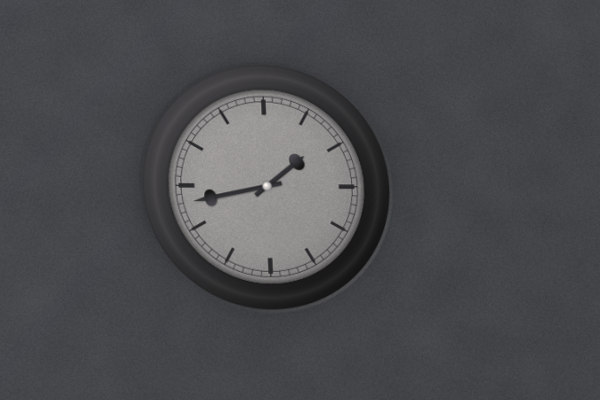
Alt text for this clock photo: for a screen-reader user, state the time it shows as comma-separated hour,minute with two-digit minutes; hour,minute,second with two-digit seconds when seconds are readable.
1,43
